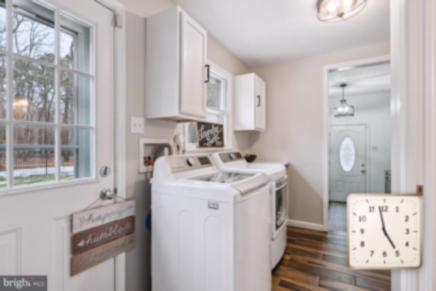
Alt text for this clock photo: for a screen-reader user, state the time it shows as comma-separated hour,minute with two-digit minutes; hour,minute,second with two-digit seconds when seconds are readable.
4,58
